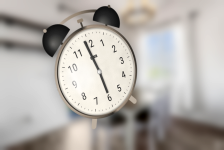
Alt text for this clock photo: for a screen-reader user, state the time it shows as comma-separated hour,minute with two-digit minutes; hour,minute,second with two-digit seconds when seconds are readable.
5,59
